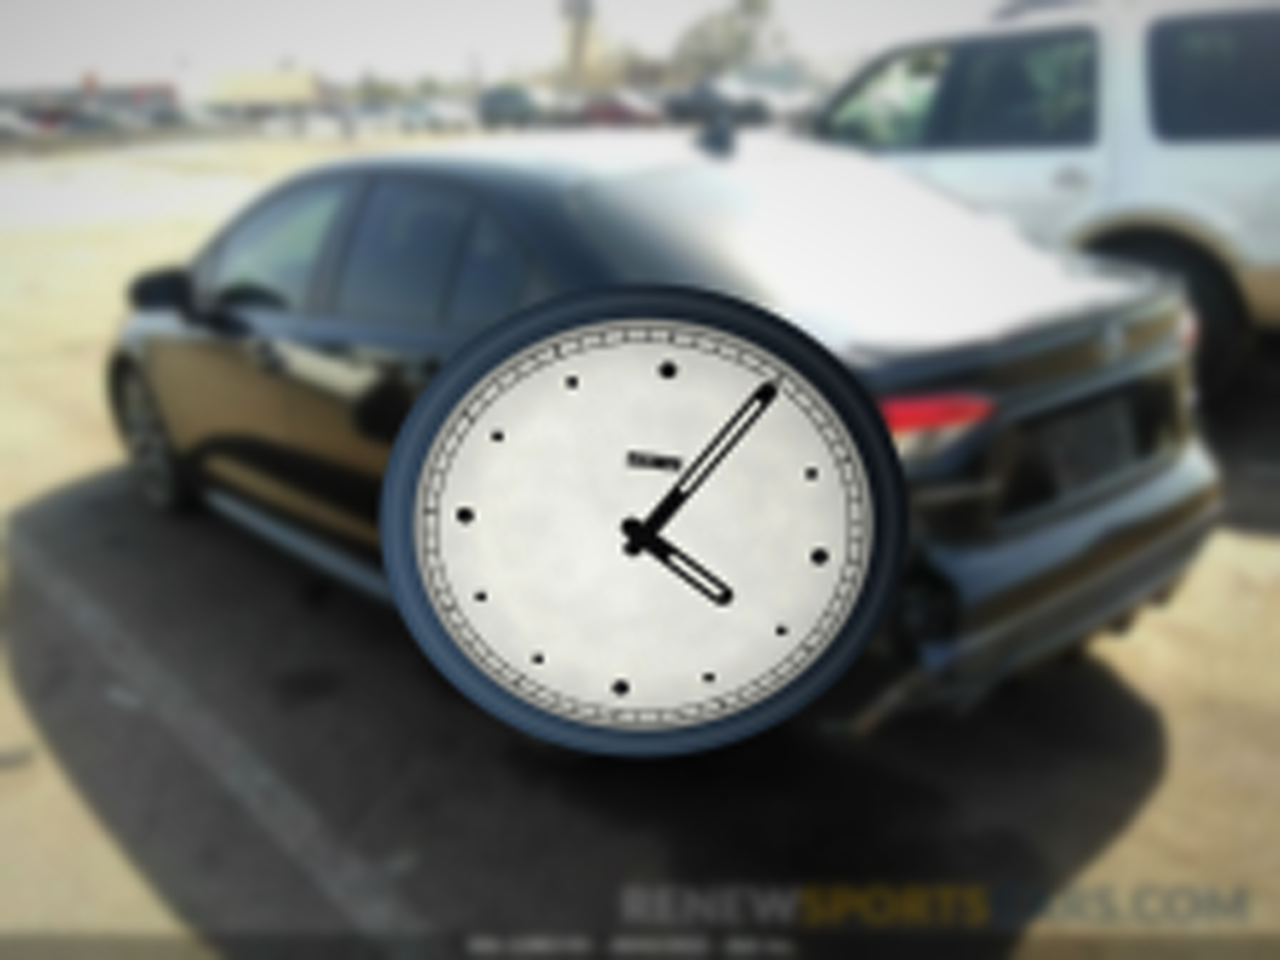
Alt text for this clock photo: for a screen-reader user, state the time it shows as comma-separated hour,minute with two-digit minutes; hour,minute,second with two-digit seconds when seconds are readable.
4,05
